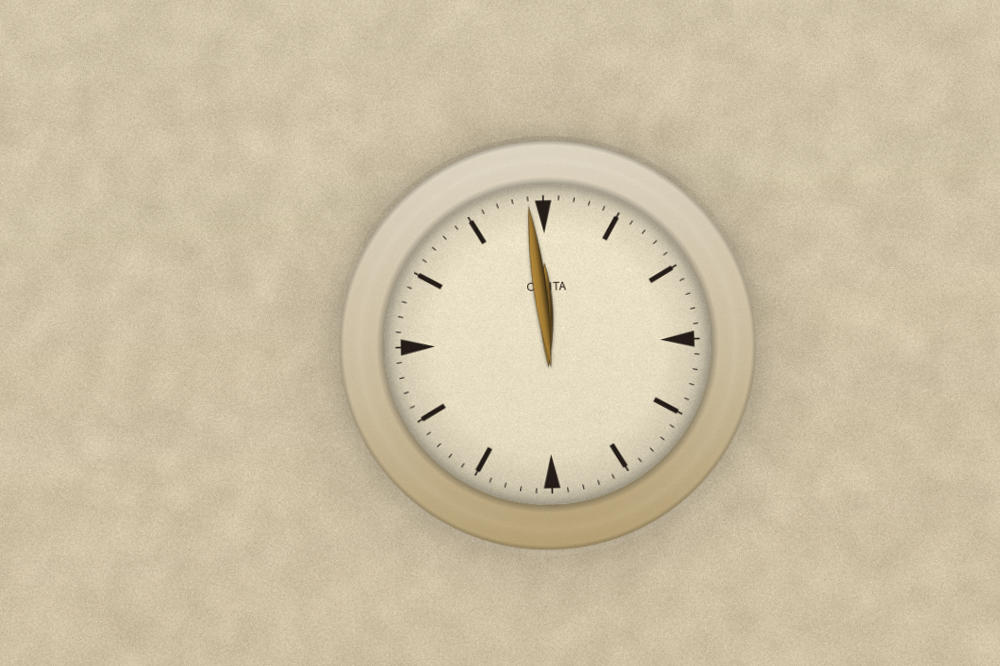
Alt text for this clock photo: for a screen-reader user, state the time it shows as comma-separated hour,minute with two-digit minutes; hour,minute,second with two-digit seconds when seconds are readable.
11,59
